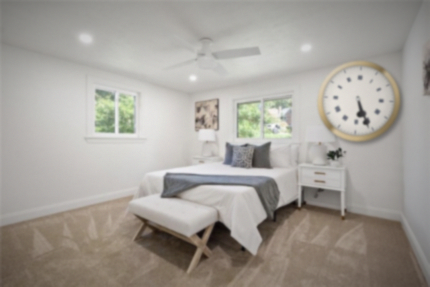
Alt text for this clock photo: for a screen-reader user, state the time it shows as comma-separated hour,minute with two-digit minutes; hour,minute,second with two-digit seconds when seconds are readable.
5,26
